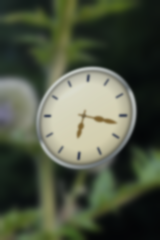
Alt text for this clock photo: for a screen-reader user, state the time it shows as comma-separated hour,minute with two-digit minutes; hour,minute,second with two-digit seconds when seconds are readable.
6,17
